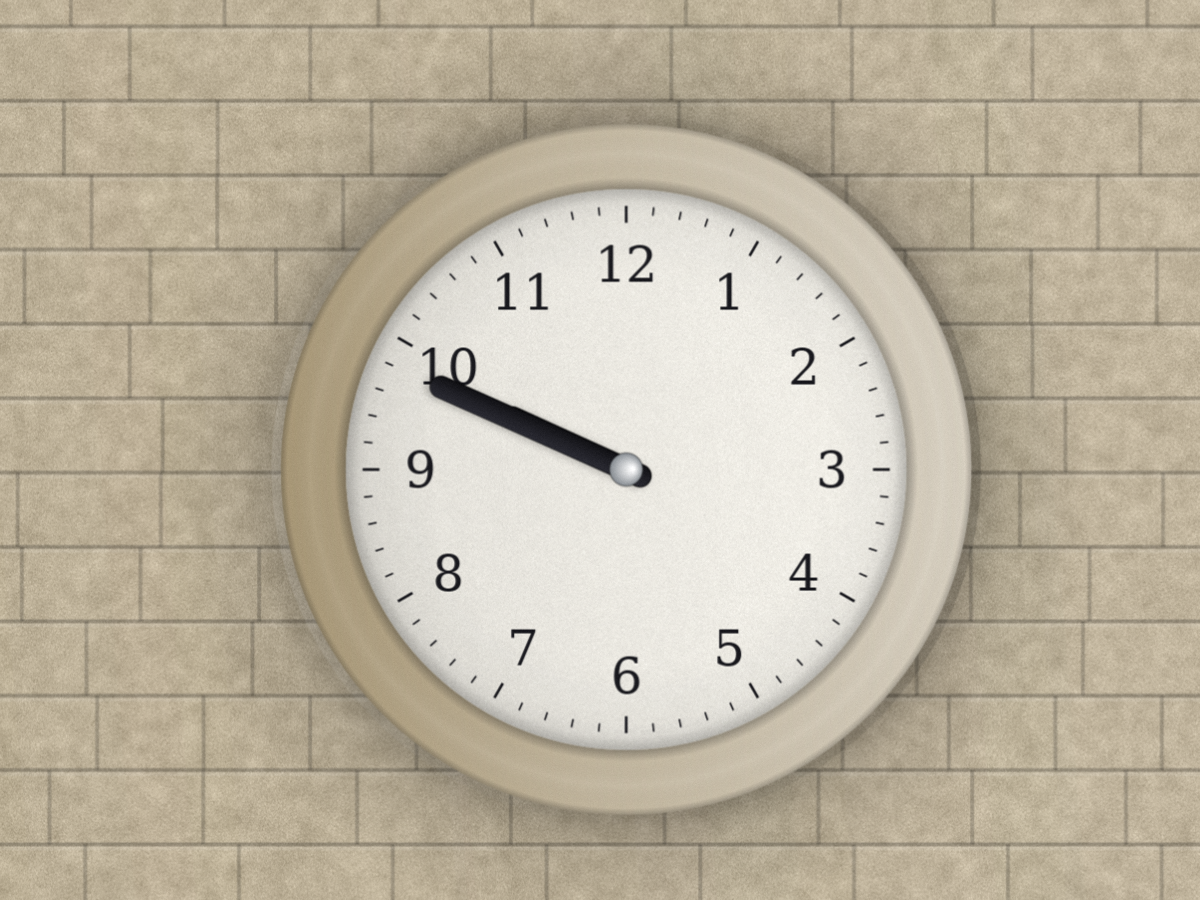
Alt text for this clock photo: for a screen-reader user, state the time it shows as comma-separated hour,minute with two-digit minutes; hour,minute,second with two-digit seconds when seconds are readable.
9,49
